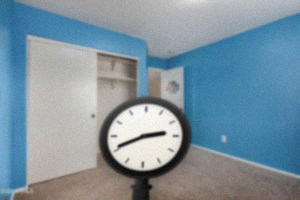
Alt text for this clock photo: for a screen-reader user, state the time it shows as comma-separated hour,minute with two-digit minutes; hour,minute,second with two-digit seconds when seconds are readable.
2,41
